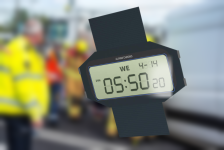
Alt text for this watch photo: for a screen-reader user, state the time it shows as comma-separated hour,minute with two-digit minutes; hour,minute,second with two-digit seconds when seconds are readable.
5,50,20
